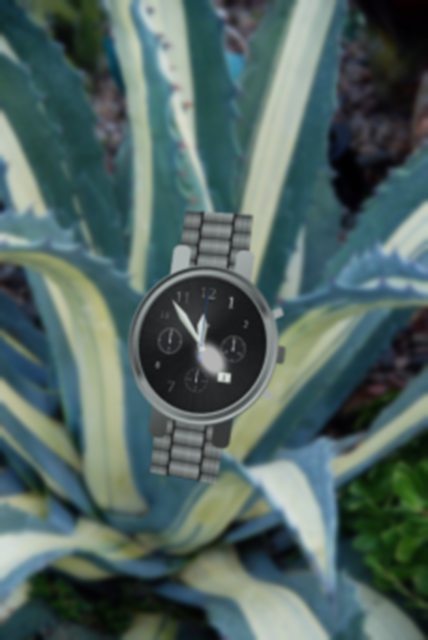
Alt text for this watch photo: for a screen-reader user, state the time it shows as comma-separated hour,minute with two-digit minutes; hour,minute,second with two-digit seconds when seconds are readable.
11,53
